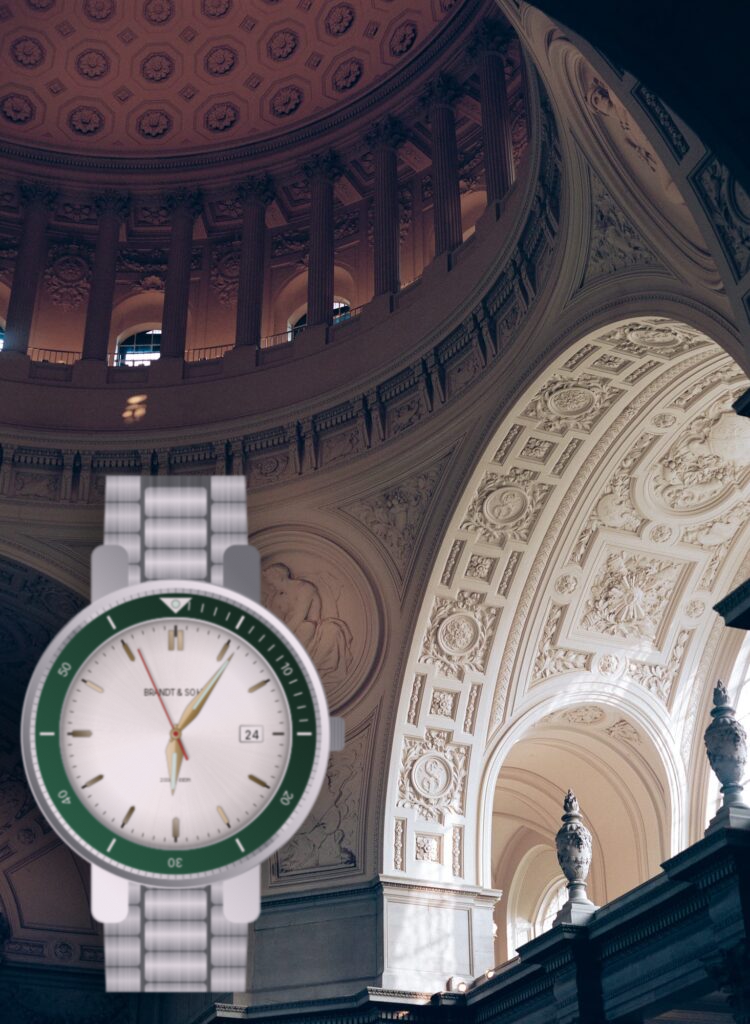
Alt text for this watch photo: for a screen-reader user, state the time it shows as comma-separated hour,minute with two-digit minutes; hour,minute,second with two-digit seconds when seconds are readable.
6,05,56
